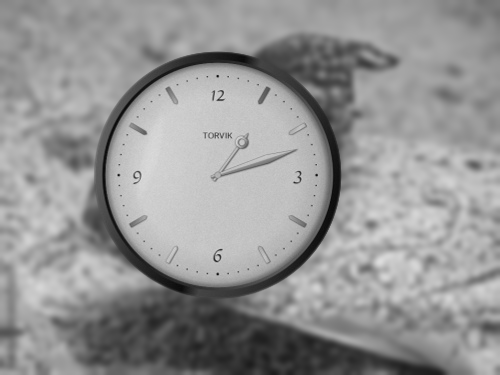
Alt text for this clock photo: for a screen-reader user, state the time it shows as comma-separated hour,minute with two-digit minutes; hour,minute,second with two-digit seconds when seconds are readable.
1,12
